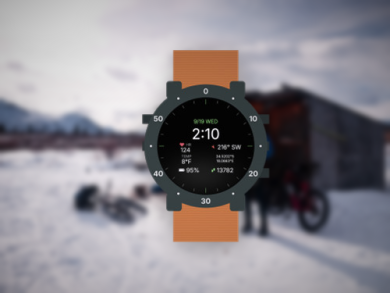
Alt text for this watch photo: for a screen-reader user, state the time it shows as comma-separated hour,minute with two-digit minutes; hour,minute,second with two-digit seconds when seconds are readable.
2,10
